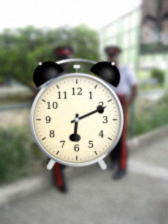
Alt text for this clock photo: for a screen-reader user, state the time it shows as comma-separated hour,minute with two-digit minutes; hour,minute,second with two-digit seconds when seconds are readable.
6,11
